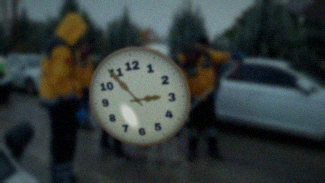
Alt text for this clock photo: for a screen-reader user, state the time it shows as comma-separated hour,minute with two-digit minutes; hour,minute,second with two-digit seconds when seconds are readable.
2,54
